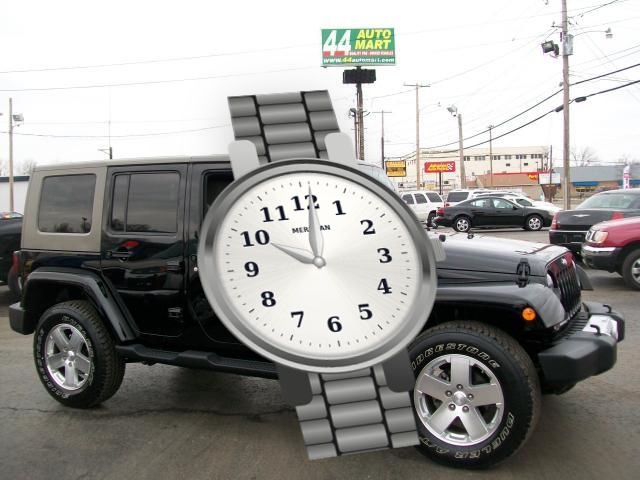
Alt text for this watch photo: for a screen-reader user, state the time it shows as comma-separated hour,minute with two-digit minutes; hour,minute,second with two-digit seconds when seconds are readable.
10,01
